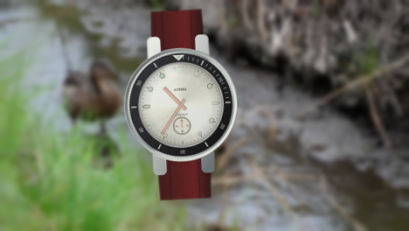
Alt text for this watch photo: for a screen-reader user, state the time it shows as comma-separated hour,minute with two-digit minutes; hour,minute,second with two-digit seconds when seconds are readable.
10,36
